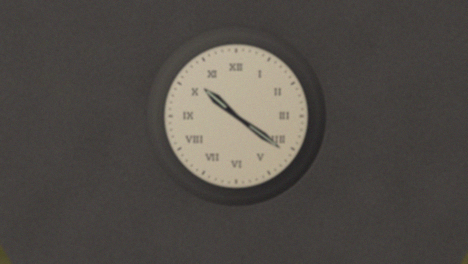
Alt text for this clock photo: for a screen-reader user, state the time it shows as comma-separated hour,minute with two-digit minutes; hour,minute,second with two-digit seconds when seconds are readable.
10,21
